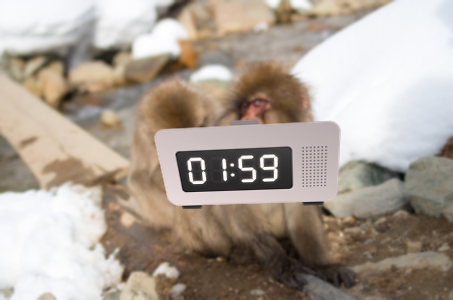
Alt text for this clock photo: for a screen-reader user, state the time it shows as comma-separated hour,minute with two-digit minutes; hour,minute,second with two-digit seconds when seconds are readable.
1,59
